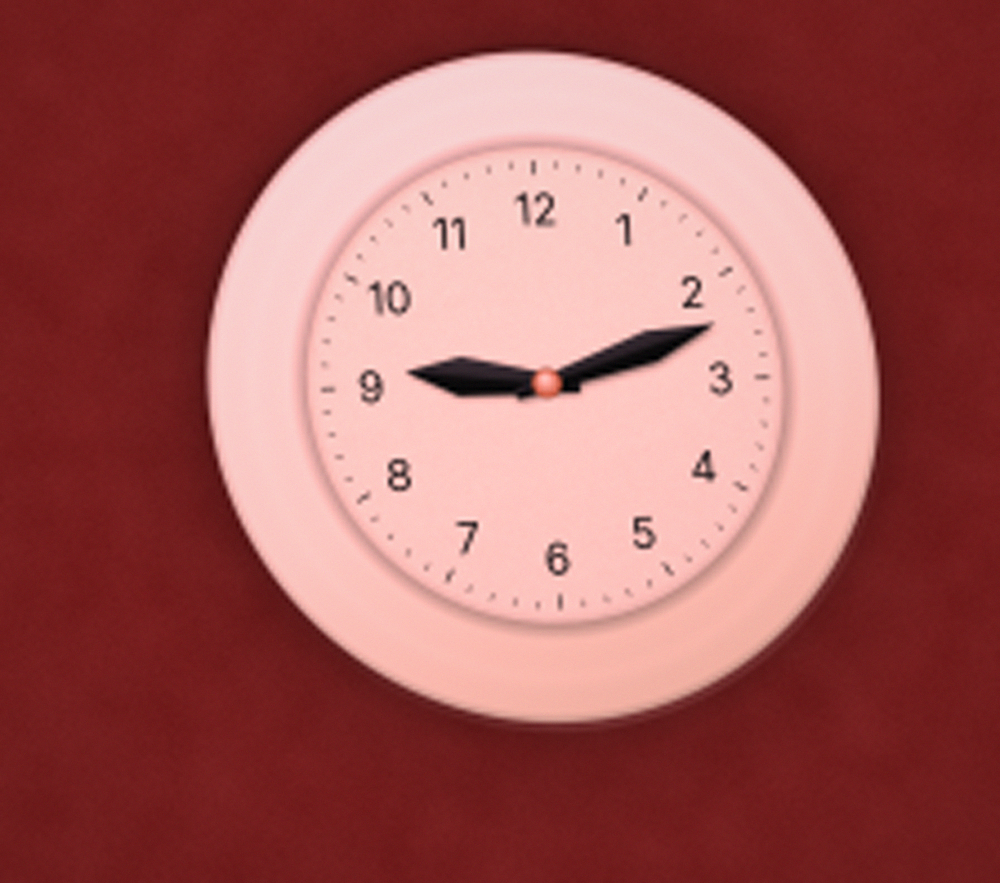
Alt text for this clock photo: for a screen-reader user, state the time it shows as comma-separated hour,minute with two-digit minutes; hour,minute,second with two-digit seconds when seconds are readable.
9,12
